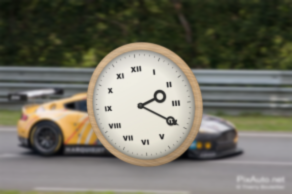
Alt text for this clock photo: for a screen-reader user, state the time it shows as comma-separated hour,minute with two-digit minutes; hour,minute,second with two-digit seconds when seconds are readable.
2,20
